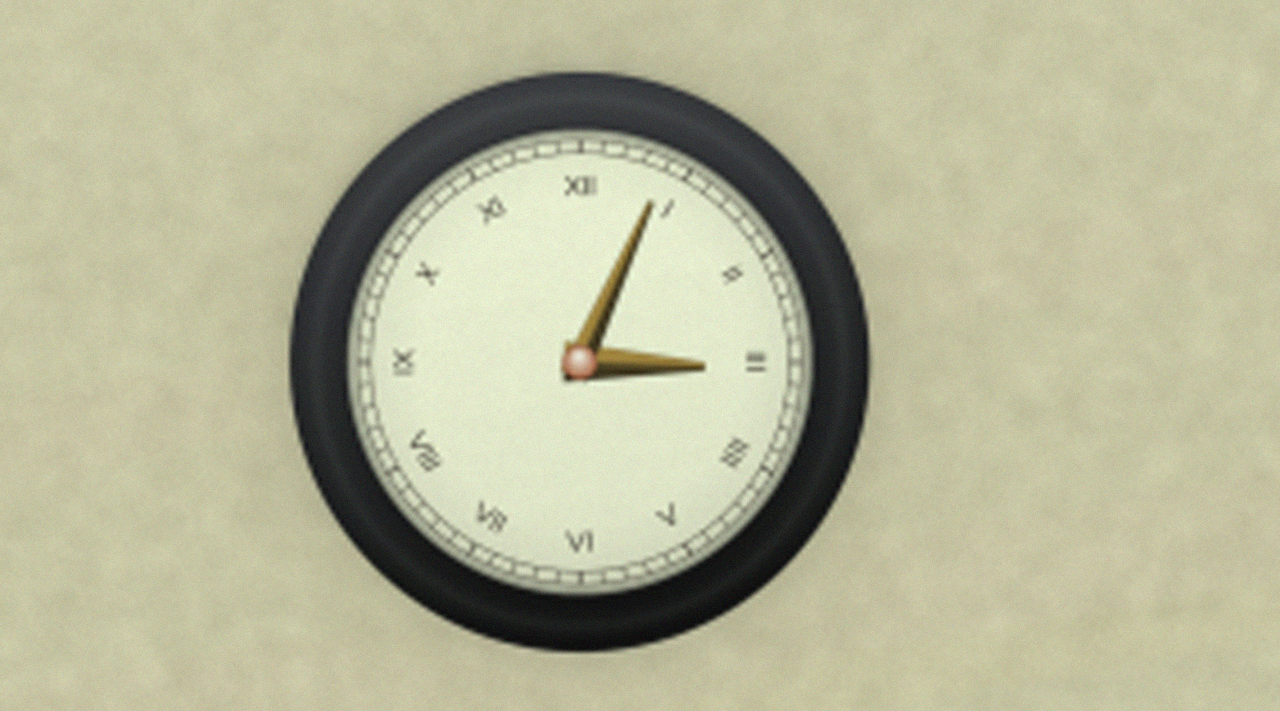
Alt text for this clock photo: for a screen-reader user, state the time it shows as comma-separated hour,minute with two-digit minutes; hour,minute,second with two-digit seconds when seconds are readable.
3,04
